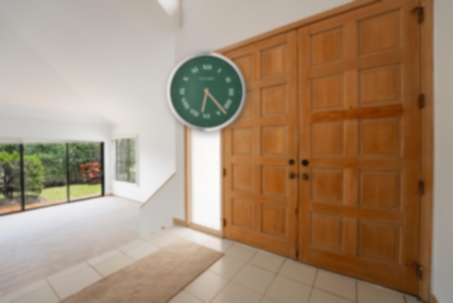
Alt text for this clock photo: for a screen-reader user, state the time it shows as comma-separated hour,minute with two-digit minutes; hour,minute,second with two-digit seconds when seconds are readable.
6,23
